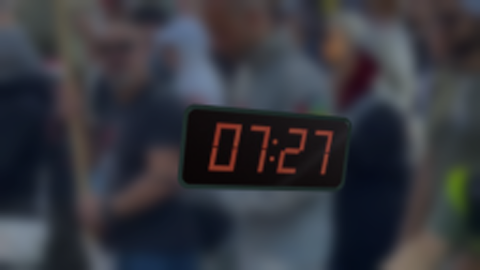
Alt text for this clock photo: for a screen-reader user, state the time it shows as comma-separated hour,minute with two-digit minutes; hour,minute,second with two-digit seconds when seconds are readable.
7,27
